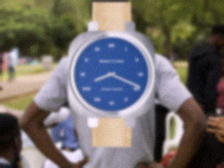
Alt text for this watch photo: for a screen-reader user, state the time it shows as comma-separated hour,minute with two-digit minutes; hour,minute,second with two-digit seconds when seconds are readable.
8,19
